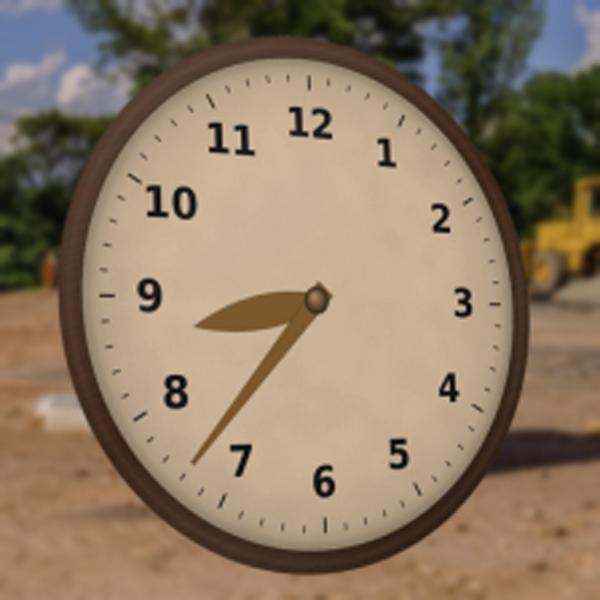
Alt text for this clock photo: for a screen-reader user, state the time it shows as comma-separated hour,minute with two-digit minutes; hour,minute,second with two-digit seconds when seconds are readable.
8,37
